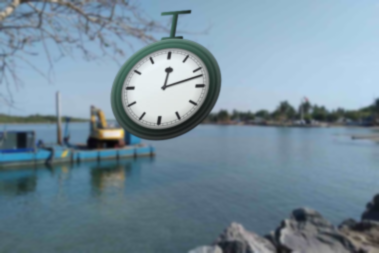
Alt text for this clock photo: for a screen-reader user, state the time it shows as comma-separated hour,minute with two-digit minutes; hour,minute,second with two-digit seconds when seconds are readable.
12,12
